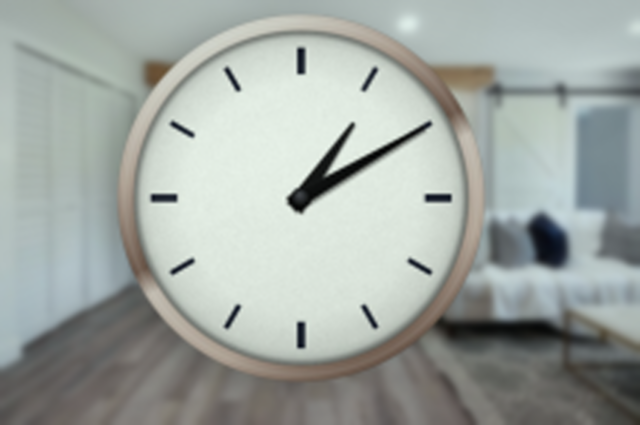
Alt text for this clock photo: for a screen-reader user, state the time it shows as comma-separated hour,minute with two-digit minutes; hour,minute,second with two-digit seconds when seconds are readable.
1,10
